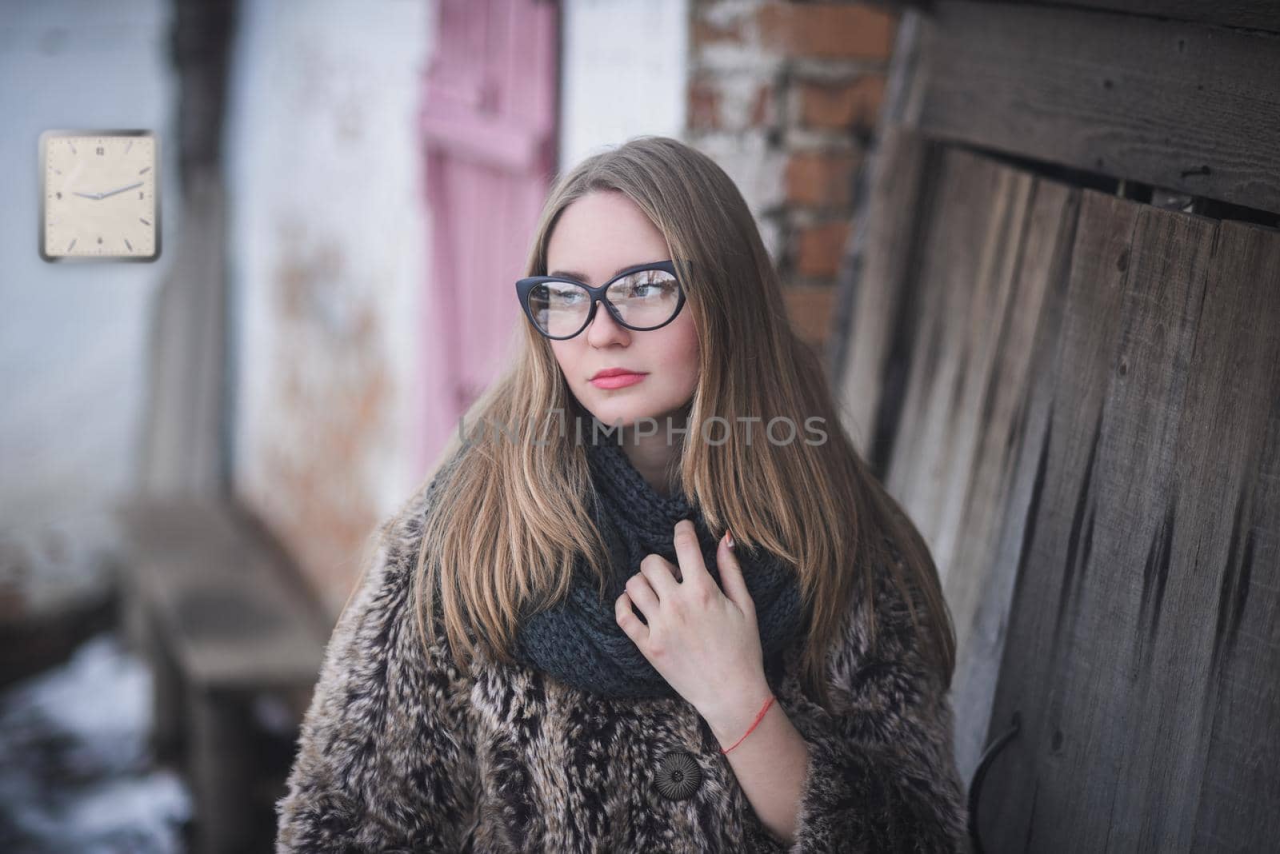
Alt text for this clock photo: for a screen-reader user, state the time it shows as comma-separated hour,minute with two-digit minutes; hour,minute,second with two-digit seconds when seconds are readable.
9,12
